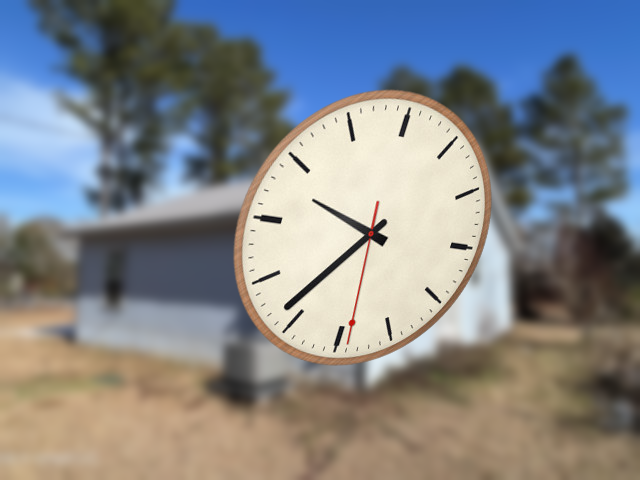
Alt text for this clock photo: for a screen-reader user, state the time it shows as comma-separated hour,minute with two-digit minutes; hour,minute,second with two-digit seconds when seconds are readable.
9,36,29
